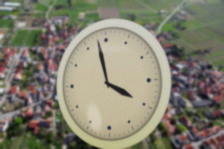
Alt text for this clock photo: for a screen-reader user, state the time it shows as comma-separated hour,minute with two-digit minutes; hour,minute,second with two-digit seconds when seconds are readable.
3,58
